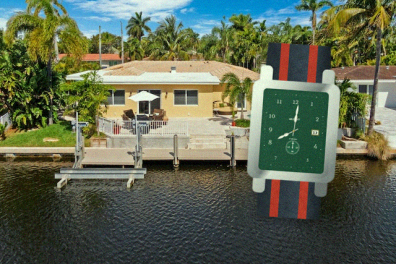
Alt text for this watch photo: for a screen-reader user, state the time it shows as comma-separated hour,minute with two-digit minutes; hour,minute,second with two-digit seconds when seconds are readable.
8,01
